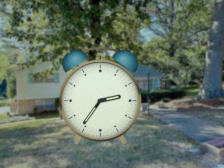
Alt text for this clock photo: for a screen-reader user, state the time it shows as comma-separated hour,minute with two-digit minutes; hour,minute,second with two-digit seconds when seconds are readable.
2,36
